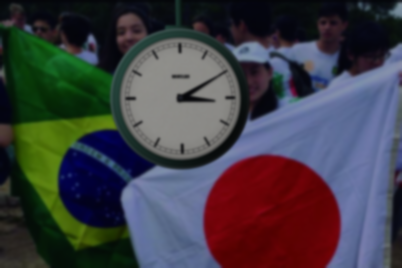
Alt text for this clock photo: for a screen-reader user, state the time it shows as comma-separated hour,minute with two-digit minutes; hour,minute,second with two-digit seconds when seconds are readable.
3,10
